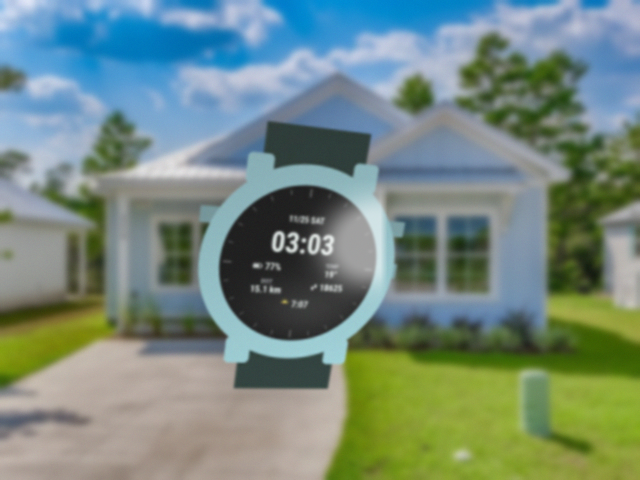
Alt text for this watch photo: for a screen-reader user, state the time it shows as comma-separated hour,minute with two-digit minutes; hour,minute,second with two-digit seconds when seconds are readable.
3,03
